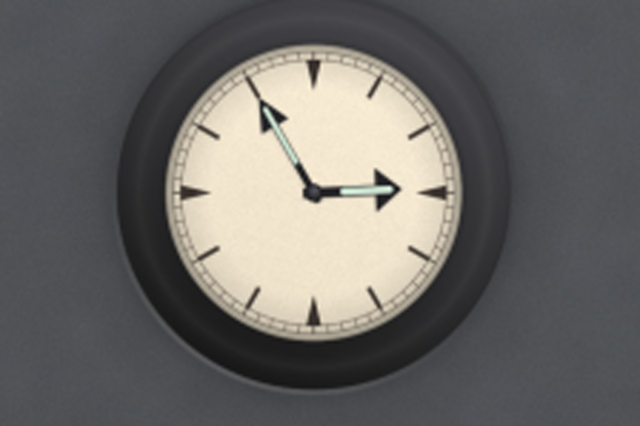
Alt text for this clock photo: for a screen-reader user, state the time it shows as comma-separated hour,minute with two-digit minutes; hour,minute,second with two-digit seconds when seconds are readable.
2,55
